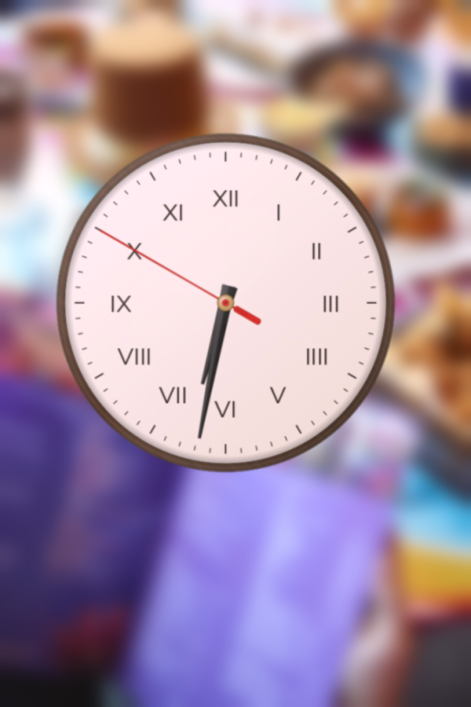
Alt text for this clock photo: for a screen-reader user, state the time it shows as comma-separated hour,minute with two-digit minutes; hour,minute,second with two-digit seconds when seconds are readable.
6,31,50
